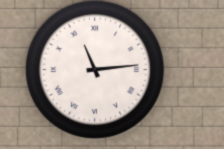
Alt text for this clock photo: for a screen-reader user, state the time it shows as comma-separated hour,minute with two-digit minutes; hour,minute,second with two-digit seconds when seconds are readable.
11,14
